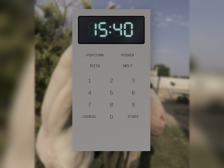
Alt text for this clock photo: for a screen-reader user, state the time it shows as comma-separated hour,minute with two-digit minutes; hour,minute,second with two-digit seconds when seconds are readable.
15,40
